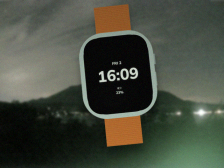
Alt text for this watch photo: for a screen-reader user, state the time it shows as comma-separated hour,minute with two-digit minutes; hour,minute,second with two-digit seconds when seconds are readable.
16,09
